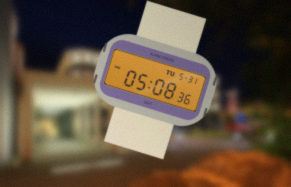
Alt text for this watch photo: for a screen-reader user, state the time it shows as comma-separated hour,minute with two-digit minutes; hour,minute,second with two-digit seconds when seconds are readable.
5,08,36
